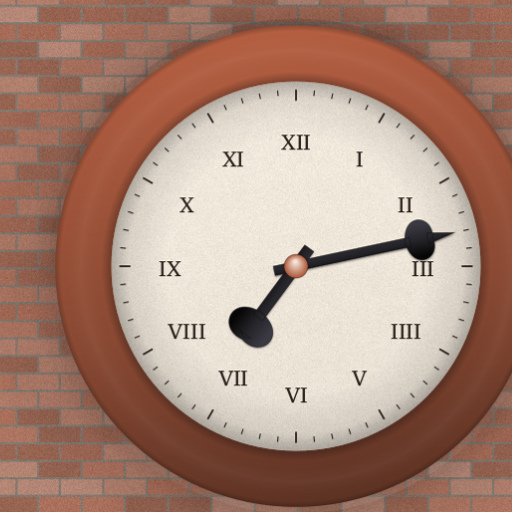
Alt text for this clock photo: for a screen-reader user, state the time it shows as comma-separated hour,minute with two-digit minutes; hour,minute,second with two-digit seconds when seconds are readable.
7,13
